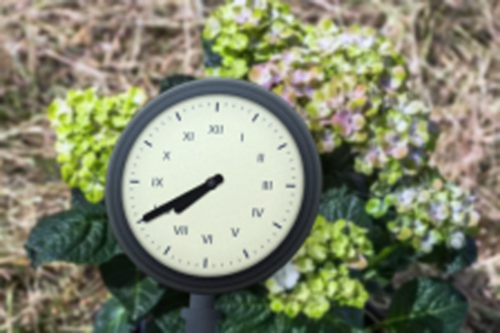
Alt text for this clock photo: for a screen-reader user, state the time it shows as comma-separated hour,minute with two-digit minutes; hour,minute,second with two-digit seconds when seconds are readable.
7,40
